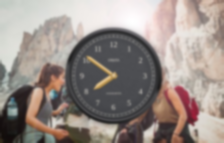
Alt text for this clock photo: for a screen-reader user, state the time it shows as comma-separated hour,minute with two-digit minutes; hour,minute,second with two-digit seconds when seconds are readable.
7,51
